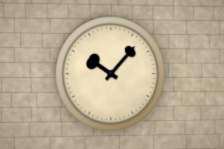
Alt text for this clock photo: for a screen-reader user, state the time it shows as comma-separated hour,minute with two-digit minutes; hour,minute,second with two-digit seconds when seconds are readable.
10,07
